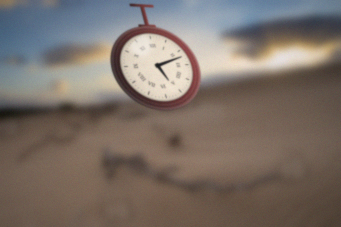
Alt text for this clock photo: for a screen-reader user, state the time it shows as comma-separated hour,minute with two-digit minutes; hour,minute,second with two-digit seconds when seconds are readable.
5,12
